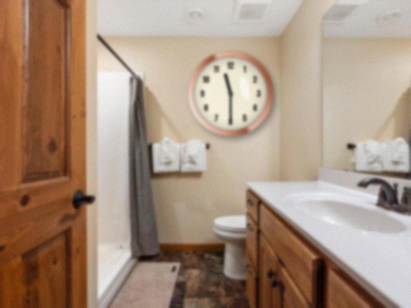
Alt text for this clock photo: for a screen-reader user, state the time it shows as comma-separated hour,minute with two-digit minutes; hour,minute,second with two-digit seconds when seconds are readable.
11,30
